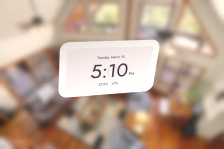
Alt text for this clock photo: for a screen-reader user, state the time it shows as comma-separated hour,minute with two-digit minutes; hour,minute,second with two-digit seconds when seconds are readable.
5,10
